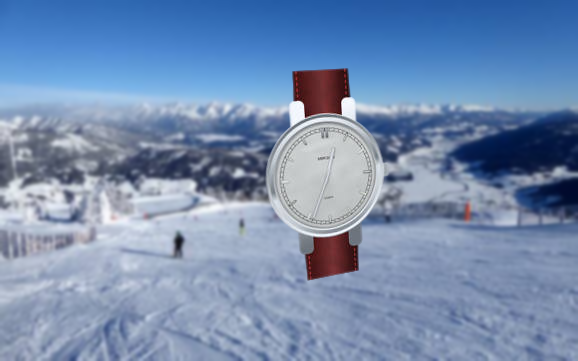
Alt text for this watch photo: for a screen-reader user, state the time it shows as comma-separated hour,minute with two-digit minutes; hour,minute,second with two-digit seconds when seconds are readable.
12,34
